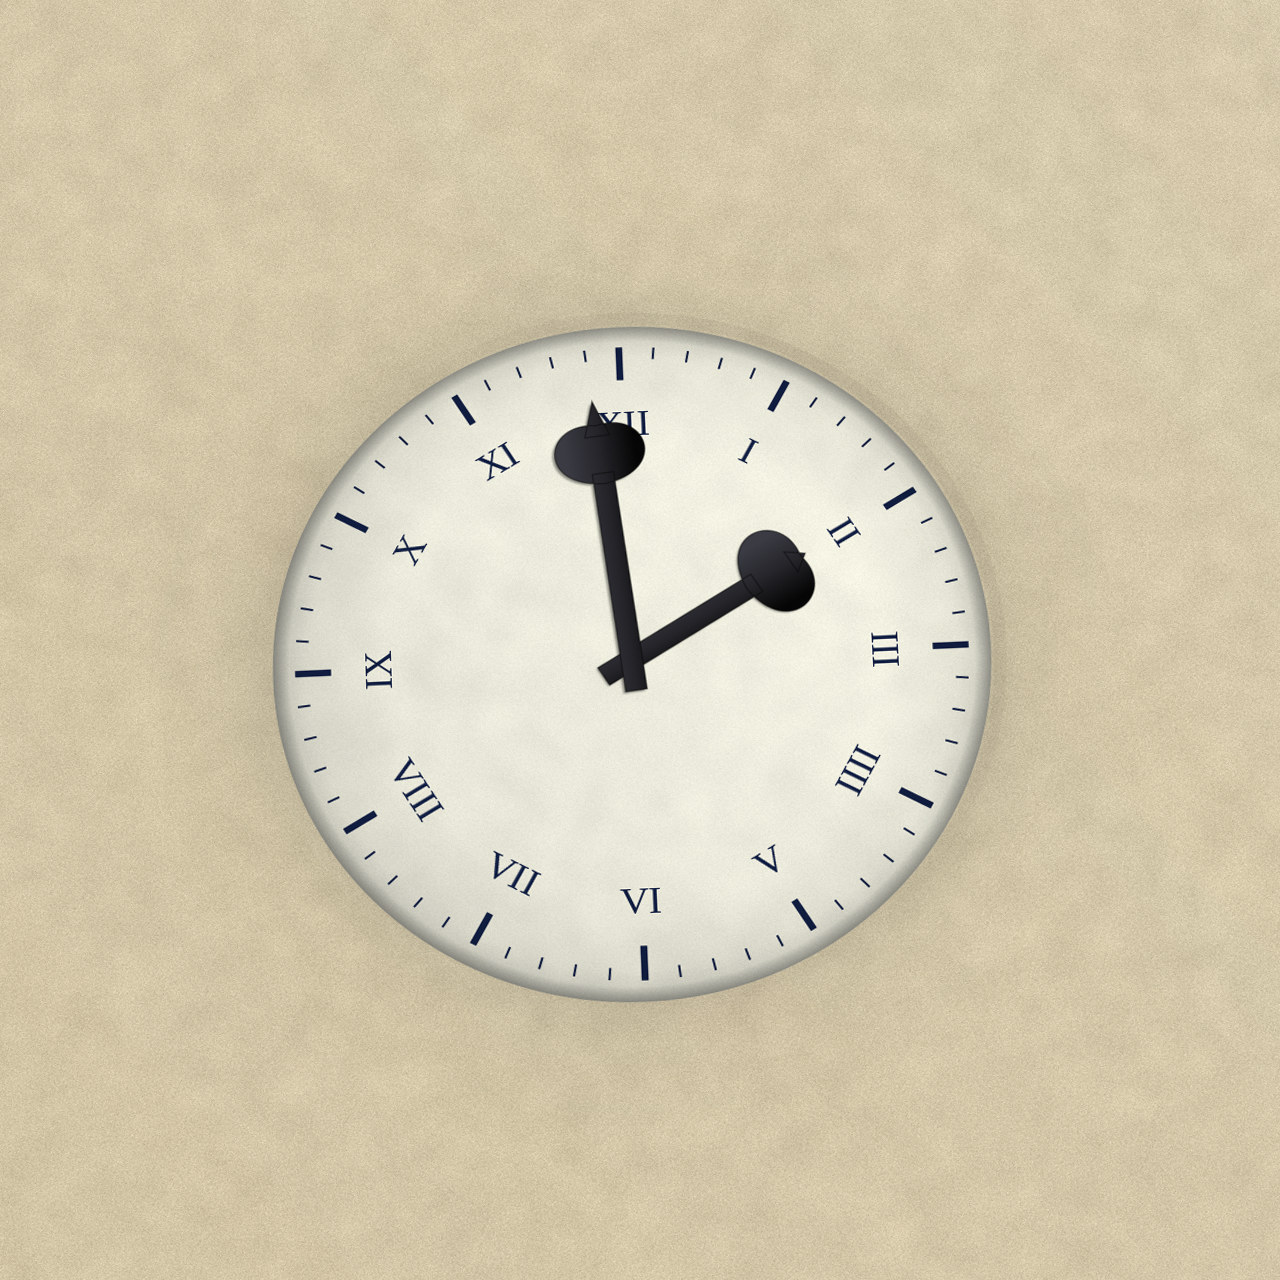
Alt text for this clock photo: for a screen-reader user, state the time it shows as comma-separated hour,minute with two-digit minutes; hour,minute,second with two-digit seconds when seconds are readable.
1,59
